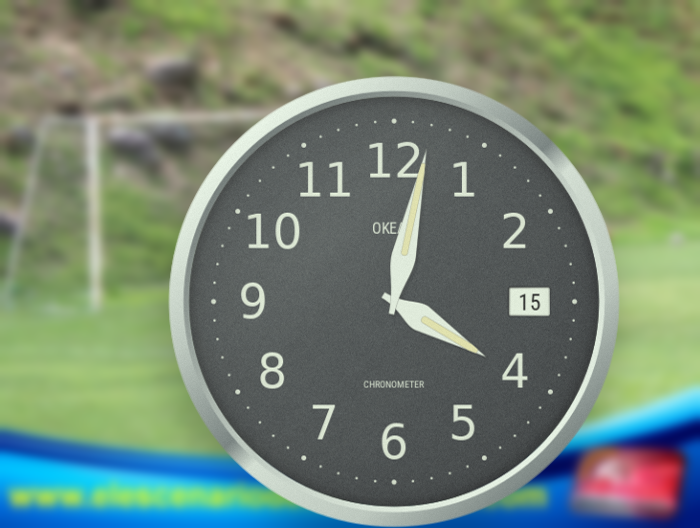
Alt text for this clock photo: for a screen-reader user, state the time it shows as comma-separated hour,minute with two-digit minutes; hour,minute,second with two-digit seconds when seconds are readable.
4,02
